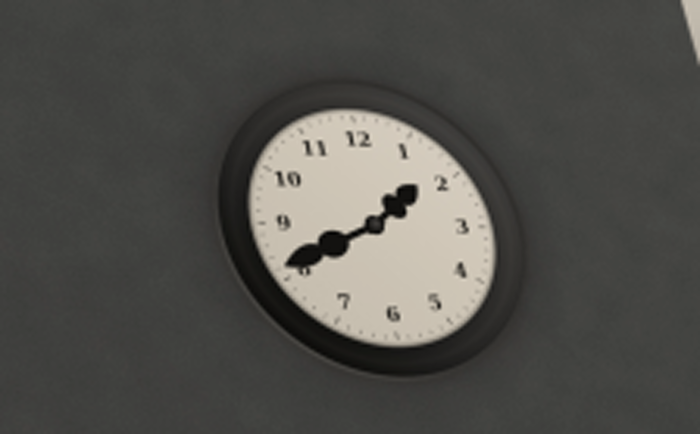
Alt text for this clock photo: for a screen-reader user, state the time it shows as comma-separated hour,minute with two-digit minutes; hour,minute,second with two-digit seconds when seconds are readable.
1,41
